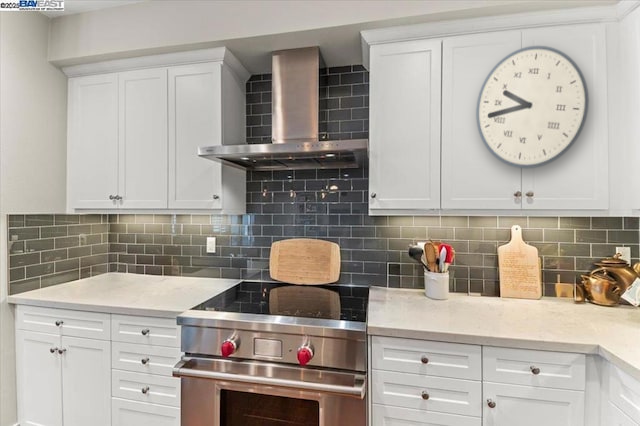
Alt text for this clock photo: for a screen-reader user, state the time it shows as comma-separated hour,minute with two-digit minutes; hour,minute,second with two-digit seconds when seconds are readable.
9,42
